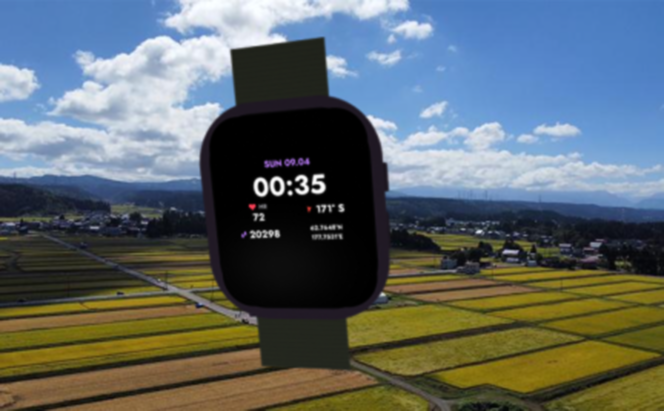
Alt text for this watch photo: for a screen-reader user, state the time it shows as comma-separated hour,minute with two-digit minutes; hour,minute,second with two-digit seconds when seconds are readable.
0,35
